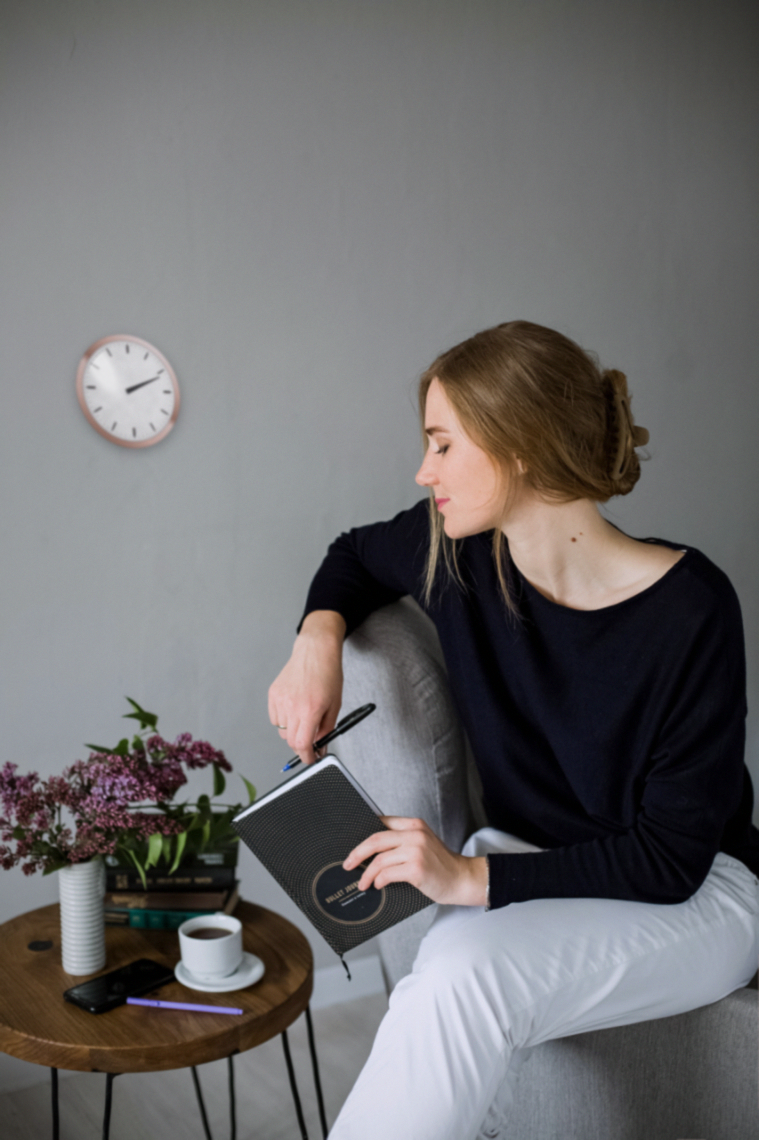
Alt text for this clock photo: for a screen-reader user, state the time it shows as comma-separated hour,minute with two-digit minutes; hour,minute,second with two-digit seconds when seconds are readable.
2,11
